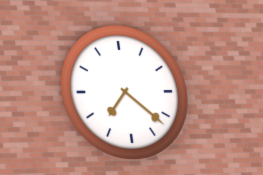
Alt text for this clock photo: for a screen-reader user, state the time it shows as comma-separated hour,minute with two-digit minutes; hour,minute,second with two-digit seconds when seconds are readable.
7,22
